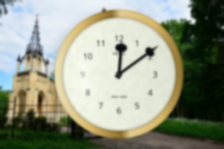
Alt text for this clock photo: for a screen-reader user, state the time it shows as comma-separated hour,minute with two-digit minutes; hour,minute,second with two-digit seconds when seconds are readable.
12,09
